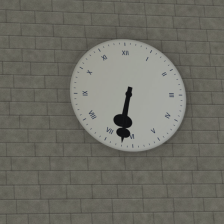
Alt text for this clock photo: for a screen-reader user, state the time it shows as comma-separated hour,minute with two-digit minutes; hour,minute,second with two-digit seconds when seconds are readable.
6,32
